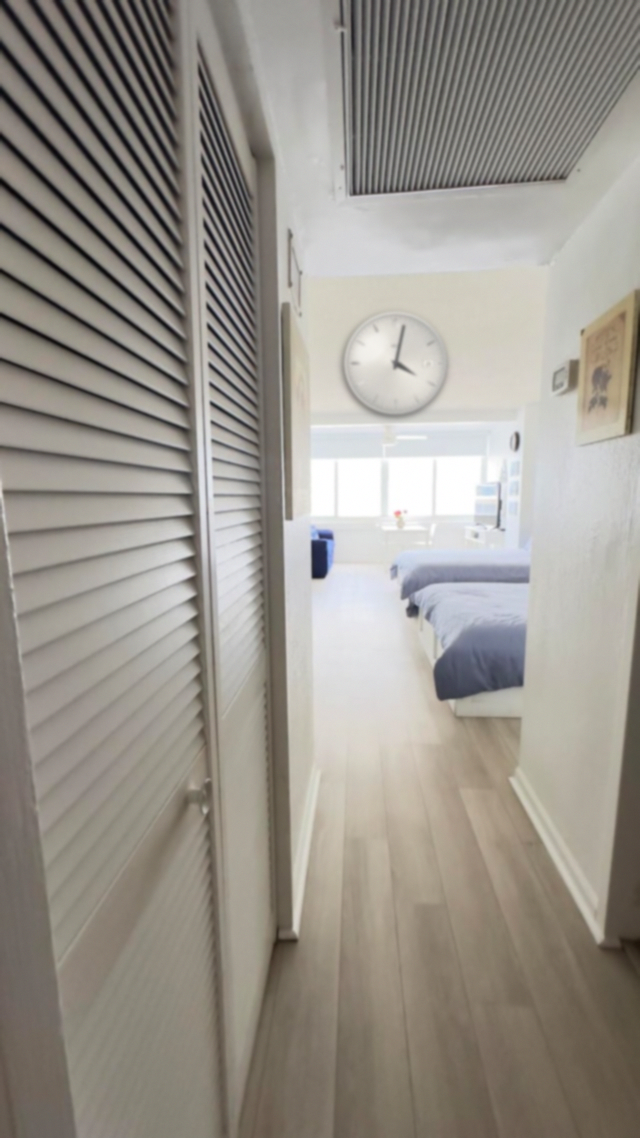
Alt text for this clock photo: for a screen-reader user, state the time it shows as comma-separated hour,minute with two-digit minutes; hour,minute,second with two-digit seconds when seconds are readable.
4,02
